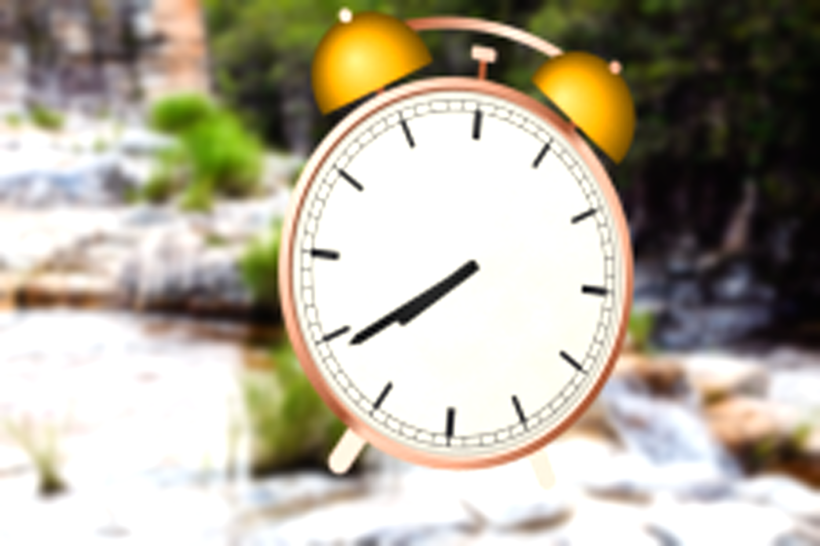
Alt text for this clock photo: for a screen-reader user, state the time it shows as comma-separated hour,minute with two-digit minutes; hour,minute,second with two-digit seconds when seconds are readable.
7,39
